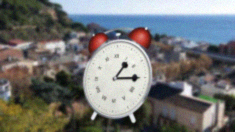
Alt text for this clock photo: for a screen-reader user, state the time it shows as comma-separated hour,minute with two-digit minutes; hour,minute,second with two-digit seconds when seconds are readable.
1,15
